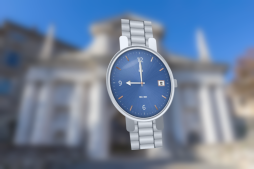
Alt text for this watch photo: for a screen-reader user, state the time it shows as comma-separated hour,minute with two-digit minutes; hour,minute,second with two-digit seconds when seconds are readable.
9,00
